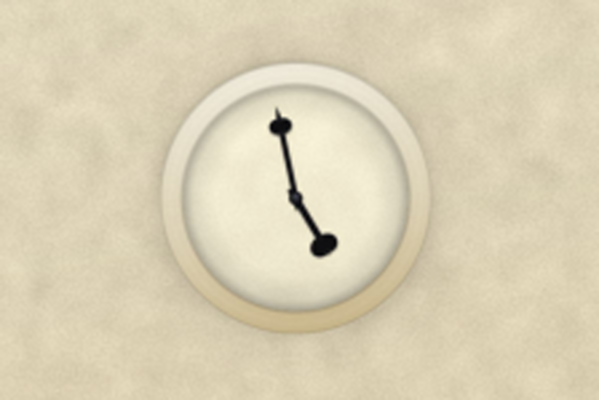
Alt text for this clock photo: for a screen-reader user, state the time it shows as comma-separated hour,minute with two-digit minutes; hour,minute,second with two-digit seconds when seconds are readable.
4,58
